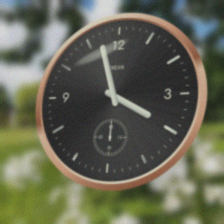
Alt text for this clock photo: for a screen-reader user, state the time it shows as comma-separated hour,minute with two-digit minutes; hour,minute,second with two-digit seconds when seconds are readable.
3,57
